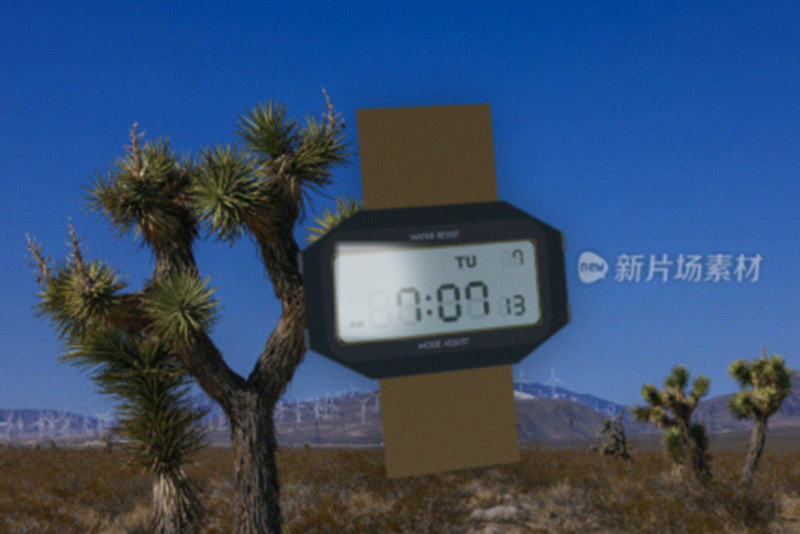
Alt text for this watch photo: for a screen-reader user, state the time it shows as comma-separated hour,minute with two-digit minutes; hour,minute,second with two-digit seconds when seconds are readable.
7,07,13
